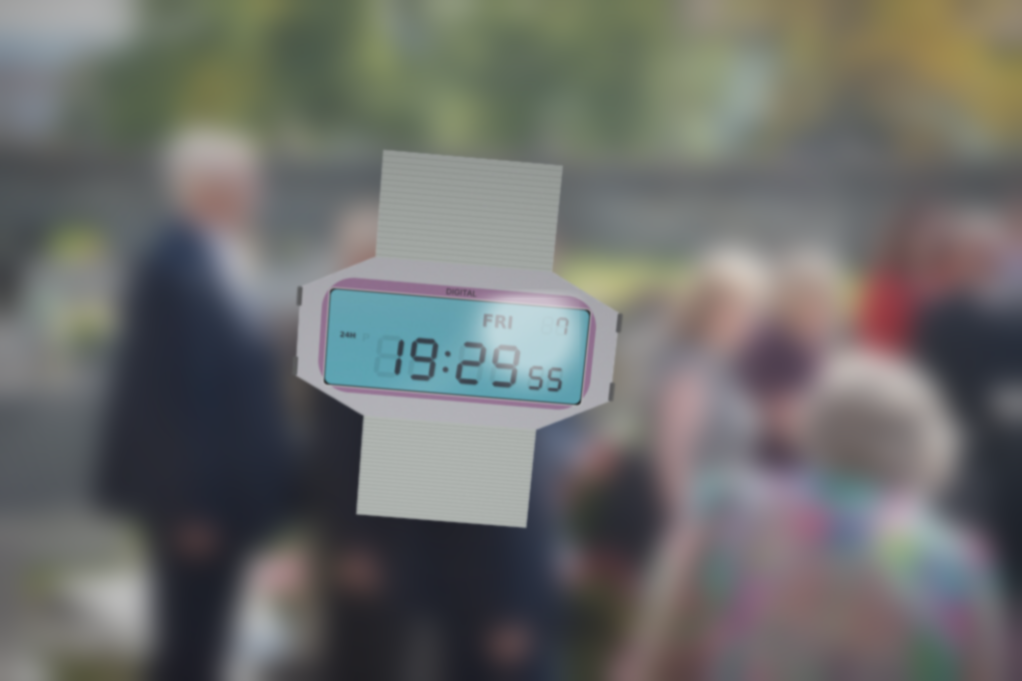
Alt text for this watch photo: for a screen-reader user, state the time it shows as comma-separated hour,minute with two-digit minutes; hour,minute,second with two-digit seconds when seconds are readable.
19,29,55
